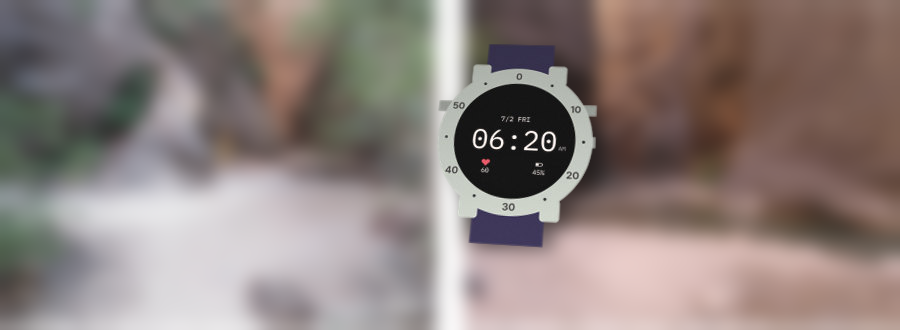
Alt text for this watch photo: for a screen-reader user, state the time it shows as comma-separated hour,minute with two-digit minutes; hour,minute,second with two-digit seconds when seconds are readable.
6,20
